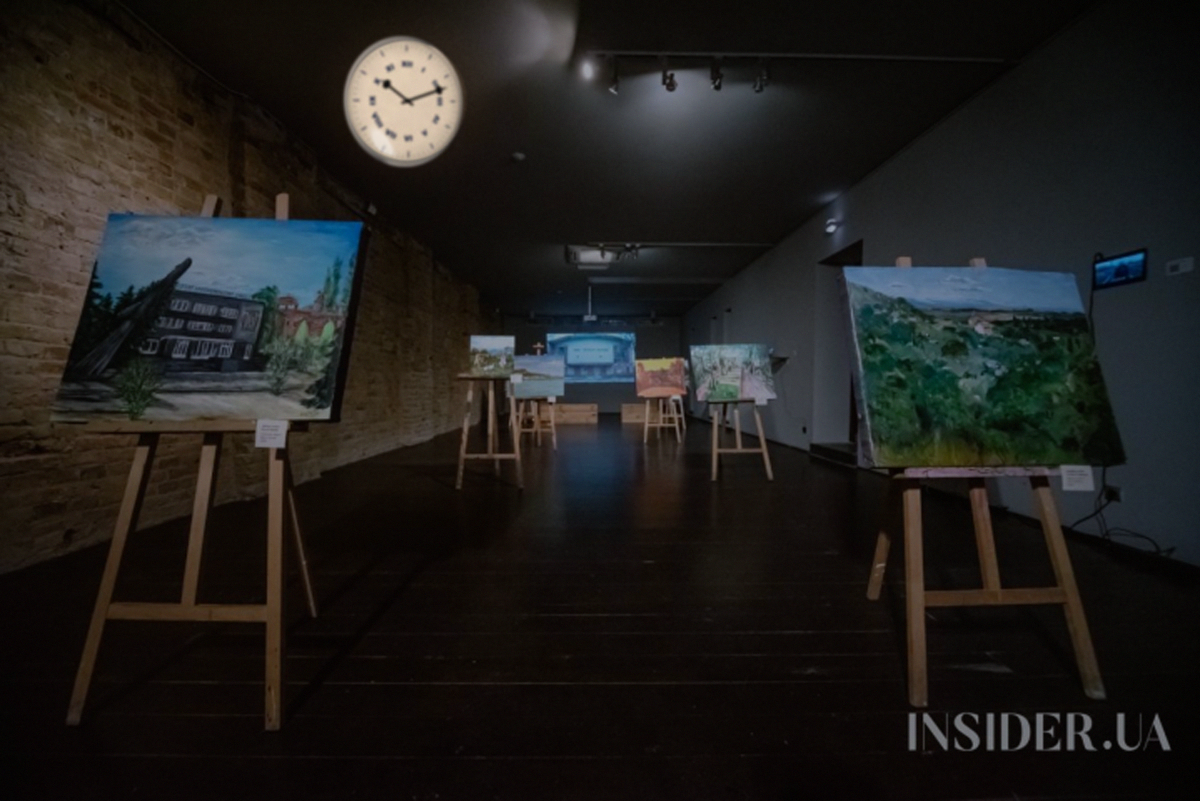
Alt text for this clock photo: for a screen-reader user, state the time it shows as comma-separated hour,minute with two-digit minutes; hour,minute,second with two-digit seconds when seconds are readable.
10,12
